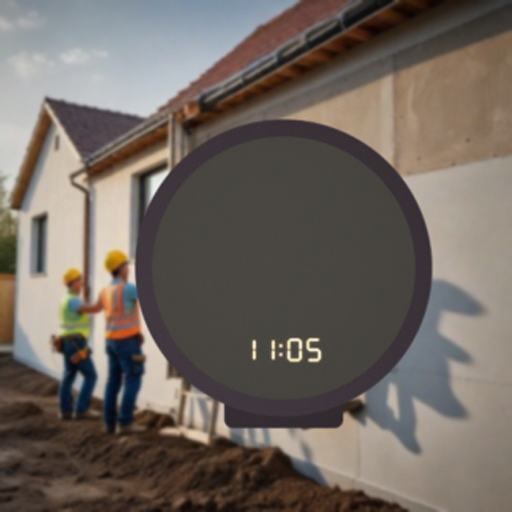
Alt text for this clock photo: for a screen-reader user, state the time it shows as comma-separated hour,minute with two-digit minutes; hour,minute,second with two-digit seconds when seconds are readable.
11,05
